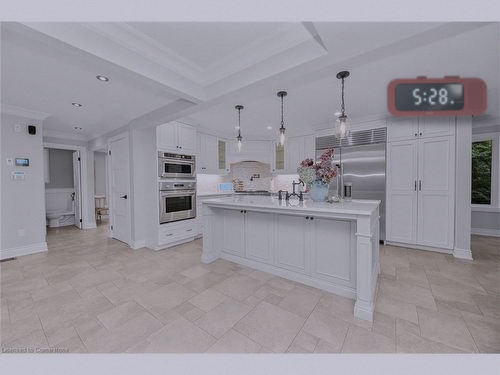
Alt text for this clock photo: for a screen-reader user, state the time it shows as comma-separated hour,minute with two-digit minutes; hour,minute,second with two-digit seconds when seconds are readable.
5,28
